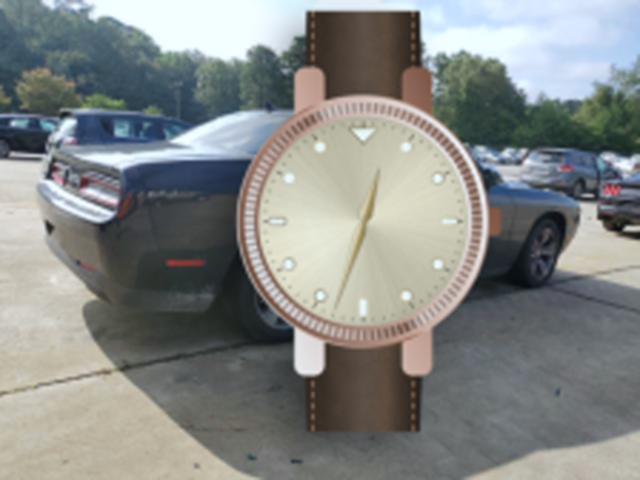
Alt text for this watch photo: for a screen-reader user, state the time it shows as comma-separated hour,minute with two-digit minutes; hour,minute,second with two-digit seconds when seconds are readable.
12,33
